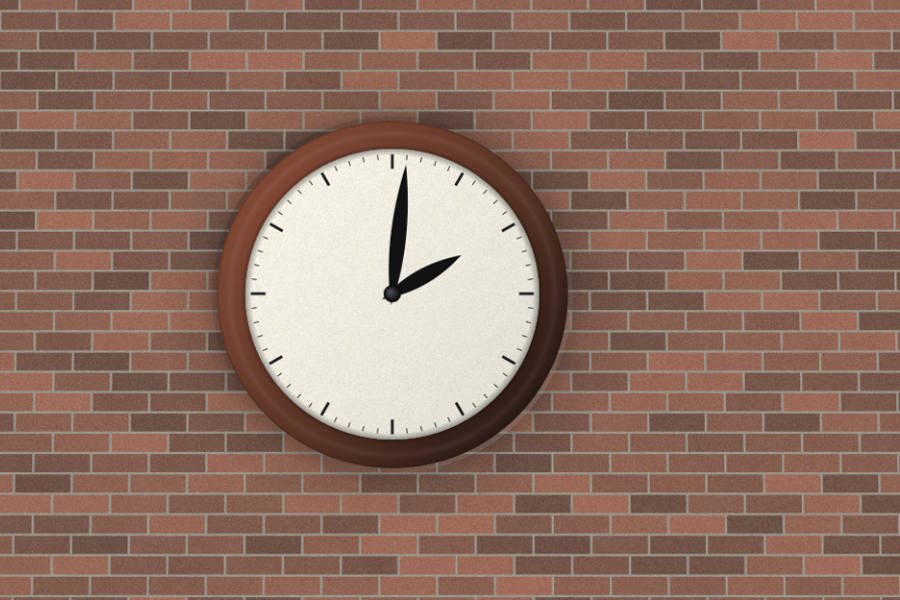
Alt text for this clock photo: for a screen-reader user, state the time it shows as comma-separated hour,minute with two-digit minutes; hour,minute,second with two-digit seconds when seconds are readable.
2,01
